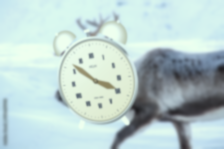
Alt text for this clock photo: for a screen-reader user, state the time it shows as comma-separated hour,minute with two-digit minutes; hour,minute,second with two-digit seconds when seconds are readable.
3,52
